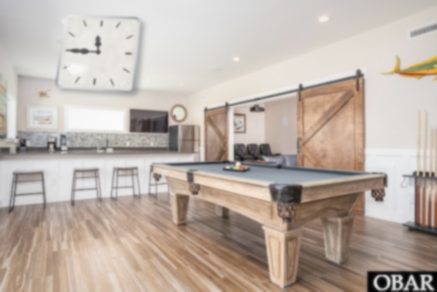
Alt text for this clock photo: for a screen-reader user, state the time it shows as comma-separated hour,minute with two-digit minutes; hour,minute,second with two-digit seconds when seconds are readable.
11,45
